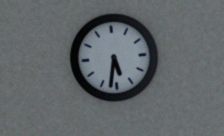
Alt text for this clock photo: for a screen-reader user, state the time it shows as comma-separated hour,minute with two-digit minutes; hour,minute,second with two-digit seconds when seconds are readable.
5,32
